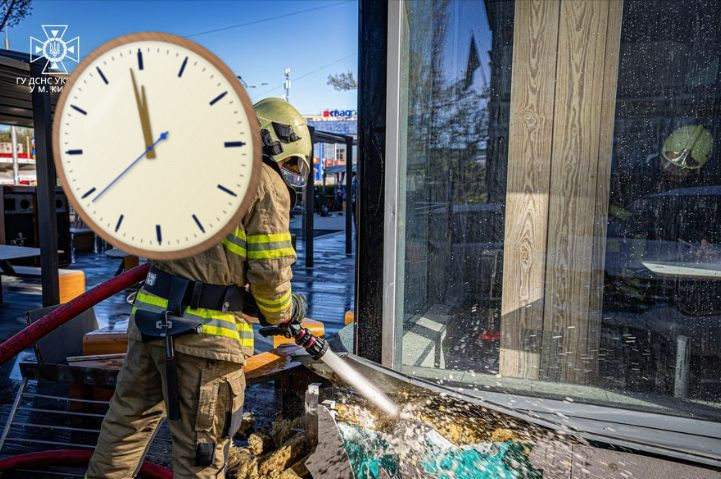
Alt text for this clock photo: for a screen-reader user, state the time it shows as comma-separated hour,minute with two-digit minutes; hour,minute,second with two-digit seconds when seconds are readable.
11,58,39
